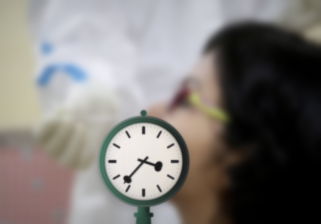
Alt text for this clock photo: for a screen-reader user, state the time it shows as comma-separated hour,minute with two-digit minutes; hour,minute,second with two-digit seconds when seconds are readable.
3,37
